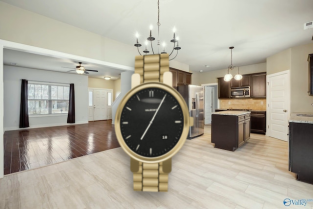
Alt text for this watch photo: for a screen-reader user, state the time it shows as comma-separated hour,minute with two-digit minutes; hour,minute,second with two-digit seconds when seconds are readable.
7,05
